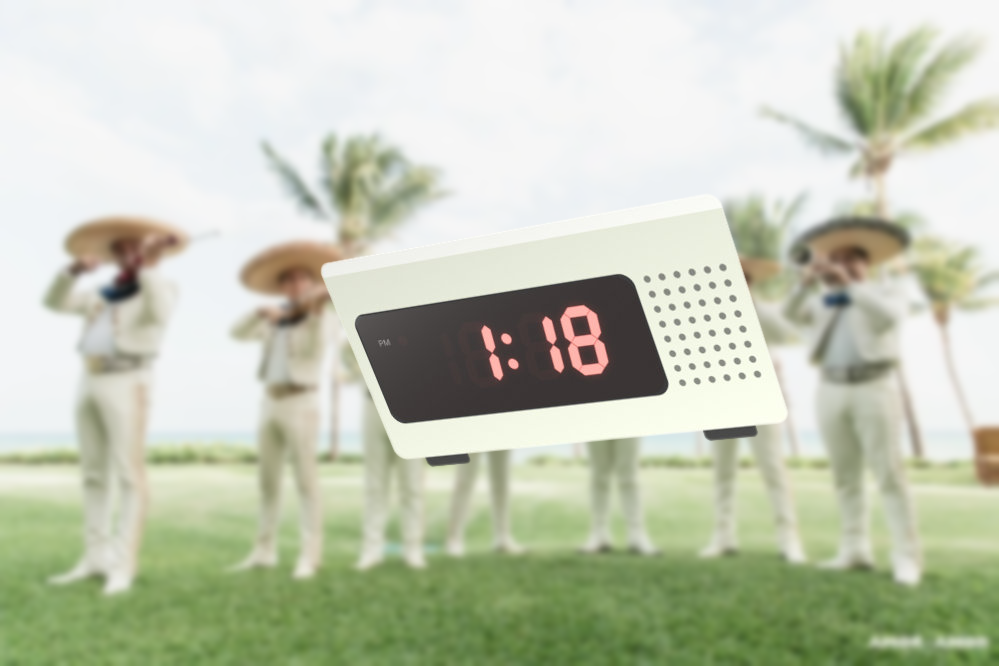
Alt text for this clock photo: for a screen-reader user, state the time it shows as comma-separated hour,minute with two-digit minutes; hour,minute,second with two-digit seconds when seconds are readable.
1,18
